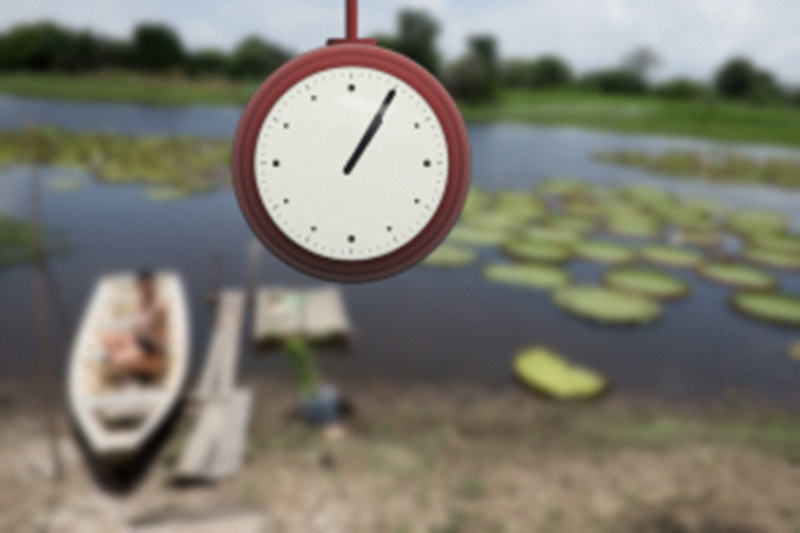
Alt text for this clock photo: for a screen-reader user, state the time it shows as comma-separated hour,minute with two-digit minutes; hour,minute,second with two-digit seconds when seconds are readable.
1,05
